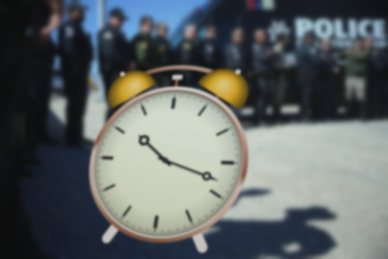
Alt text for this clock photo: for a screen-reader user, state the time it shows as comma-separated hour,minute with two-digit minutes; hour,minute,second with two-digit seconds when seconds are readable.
10,18
